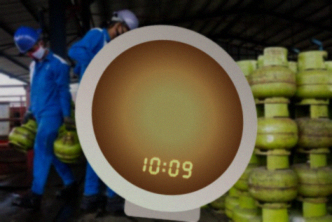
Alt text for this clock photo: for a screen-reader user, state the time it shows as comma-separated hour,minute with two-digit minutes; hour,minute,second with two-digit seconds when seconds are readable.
10,09
